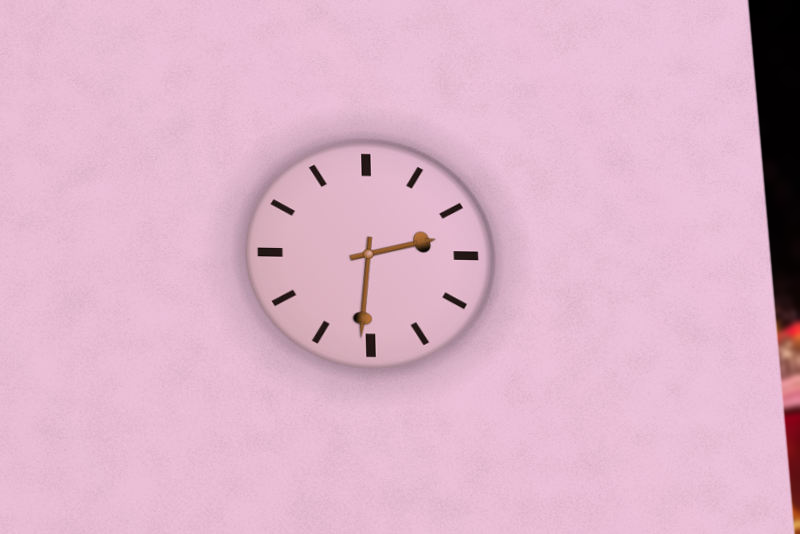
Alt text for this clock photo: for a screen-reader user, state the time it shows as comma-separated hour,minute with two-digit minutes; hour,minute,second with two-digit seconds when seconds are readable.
2,31
